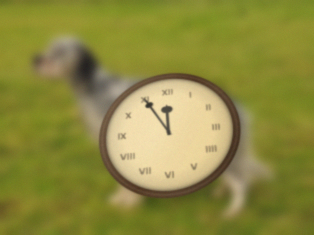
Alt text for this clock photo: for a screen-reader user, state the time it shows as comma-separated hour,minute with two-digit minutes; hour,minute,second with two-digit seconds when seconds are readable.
11,55
